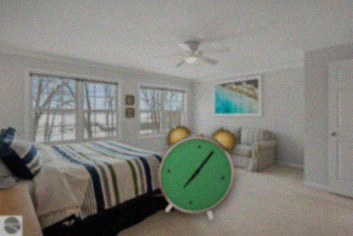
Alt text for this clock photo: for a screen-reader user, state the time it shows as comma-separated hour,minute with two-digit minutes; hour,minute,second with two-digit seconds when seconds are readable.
7,05
